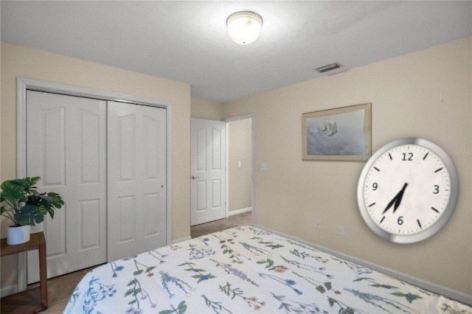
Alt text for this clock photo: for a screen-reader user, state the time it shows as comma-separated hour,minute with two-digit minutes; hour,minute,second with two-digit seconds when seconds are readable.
6,36
